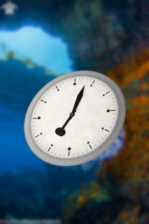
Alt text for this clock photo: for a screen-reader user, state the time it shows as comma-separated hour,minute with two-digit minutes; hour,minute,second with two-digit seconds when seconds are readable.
7,03
